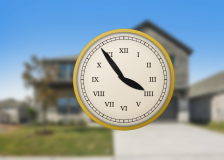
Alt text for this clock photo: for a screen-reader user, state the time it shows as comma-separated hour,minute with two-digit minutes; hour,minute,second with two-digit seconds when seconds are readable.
3,54
